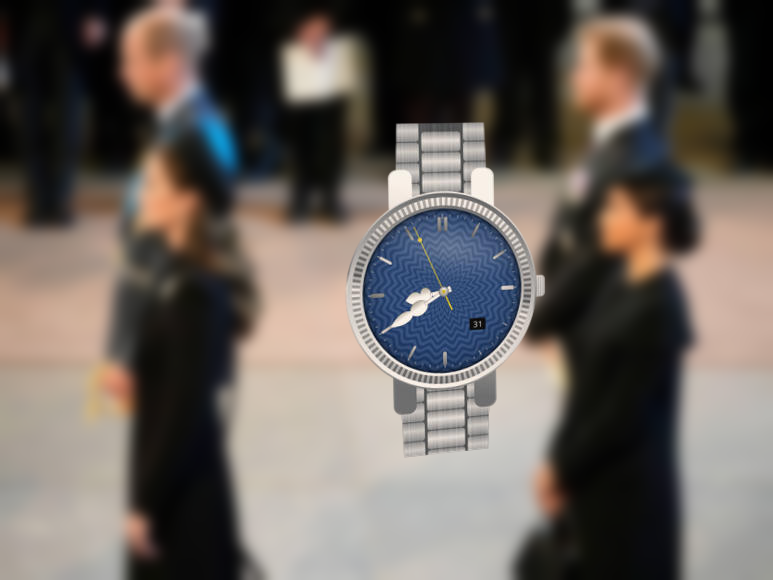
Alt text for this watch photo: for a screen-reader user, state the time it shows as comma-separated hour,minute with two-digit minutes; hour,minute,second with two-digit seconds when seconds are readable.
8,39,56
